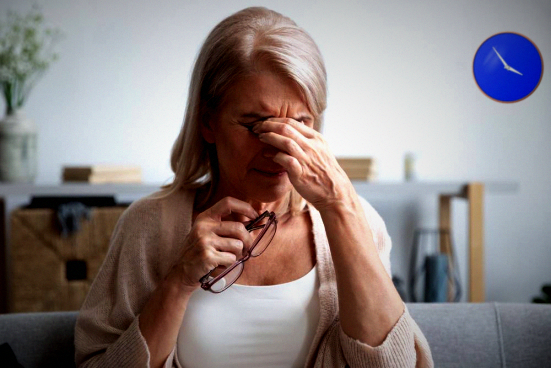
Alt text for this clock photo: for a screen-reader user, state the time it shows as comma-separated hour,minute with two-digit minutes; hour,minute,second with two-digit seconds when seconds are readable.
3,54
